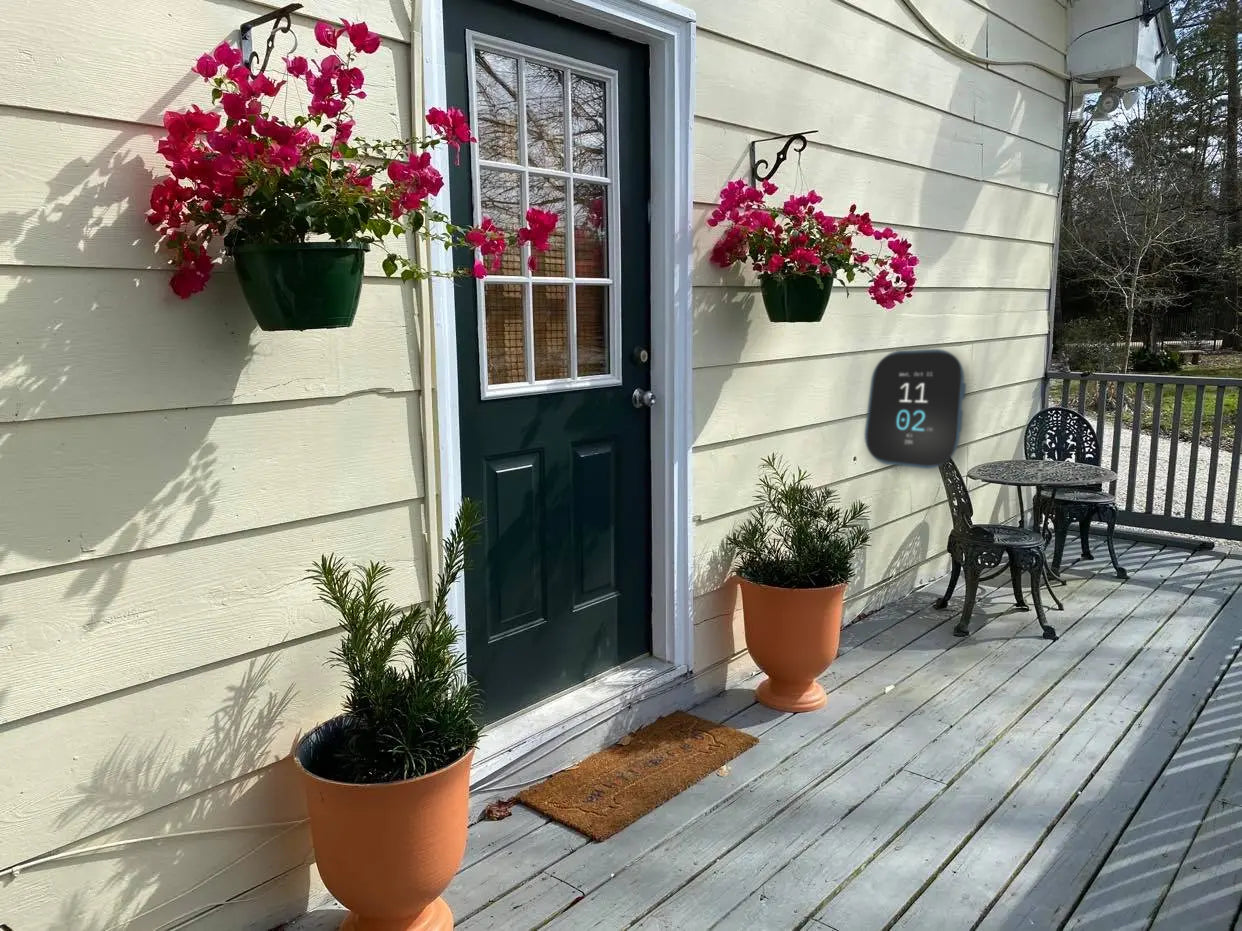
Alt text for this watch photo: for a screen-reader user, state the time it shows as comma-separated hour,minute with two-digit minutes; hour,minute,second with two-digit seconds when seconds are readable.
11,02
